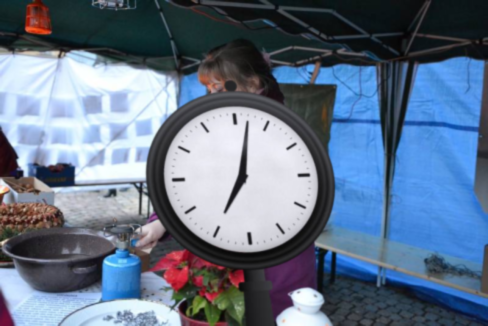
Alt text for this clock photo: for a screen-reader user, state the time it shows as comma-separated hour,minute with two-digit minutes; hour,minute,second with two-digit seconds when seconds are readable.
7,02
